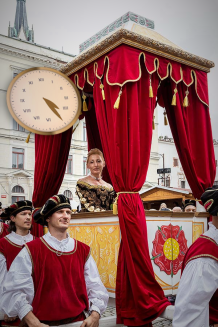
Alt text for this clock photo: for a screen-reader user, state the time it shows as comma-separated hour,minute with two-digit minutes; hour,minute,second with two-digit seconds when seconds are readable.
4,25
